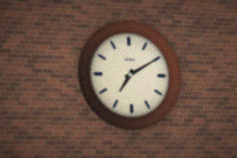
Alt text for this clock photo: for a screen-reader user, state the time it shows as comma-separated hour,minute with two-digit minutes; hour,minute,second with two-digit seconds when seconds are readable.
7,10
